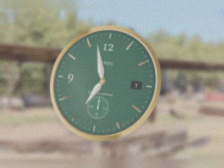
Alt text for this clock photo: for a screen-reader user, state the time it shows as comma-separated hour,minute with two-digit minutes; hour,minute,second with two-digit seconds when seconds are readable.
6,57
